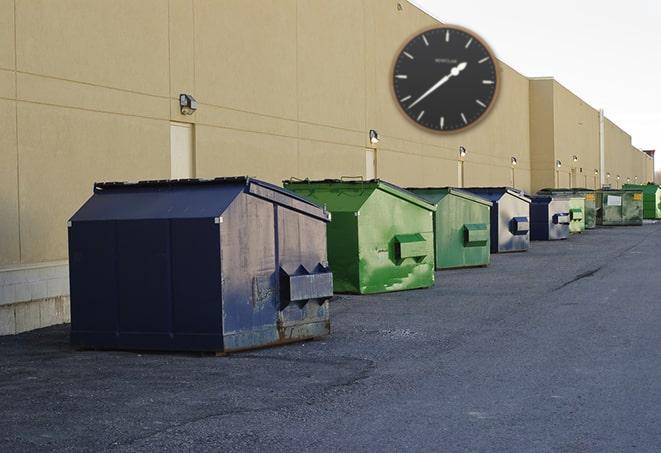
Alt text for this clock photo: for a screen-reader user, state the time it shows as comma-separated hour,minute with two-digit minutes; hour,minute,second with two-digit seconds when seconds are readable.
1,38
